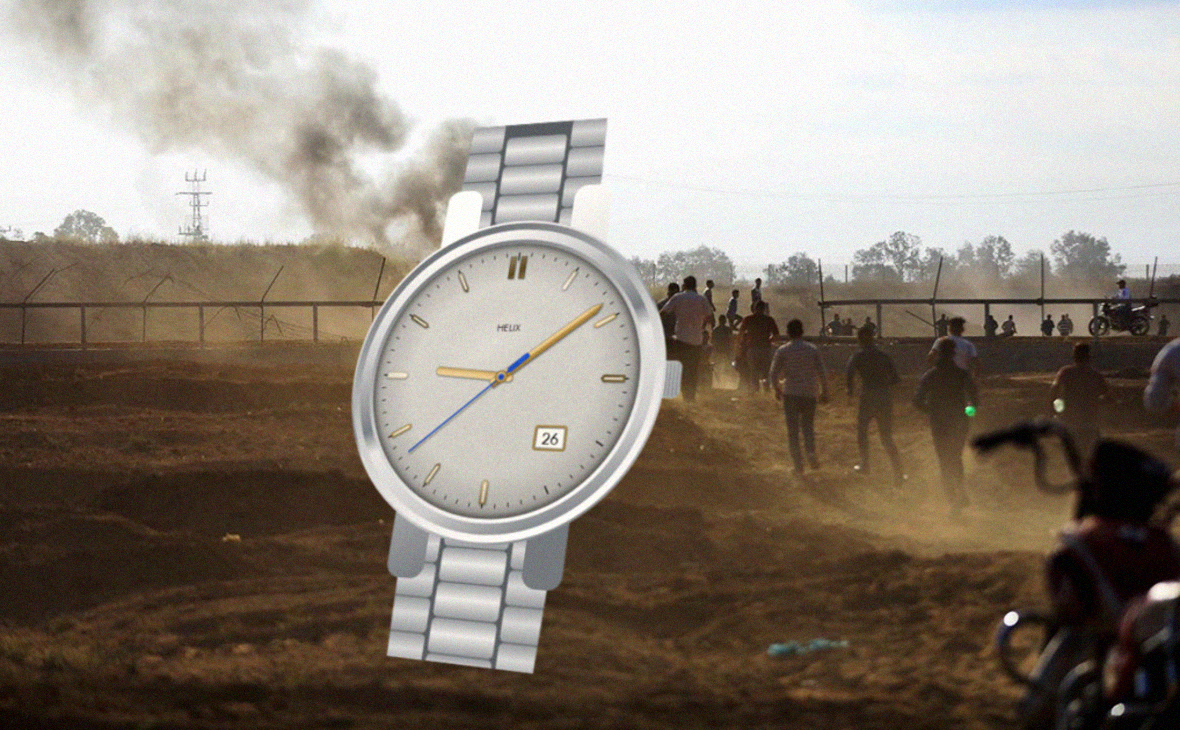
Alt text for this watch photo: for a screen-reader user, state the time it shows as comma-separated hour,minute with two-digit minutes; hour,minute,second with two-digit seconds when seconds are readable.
9,08,38
